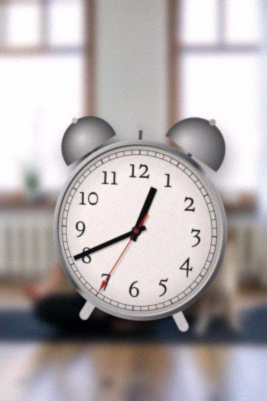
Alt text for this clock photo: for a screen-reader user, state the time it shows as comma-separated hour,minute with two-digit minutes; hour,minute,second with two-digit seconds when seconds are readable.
12,40,35
